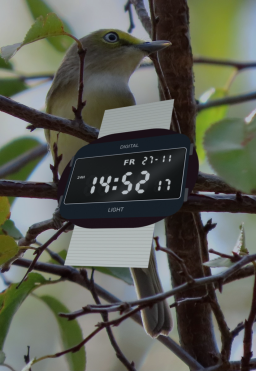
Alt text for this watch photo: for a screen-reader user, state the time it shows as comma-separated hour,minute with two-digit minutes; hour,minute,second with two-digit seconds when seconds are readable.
14,52,17
